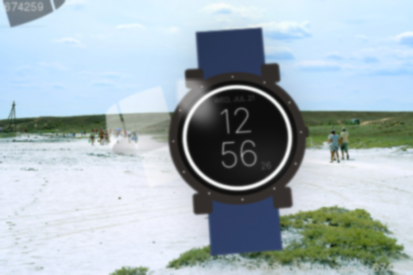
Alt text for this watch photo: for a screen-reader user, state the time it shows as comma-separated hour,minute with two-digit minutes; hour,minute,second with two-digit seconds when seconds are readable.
12,56
